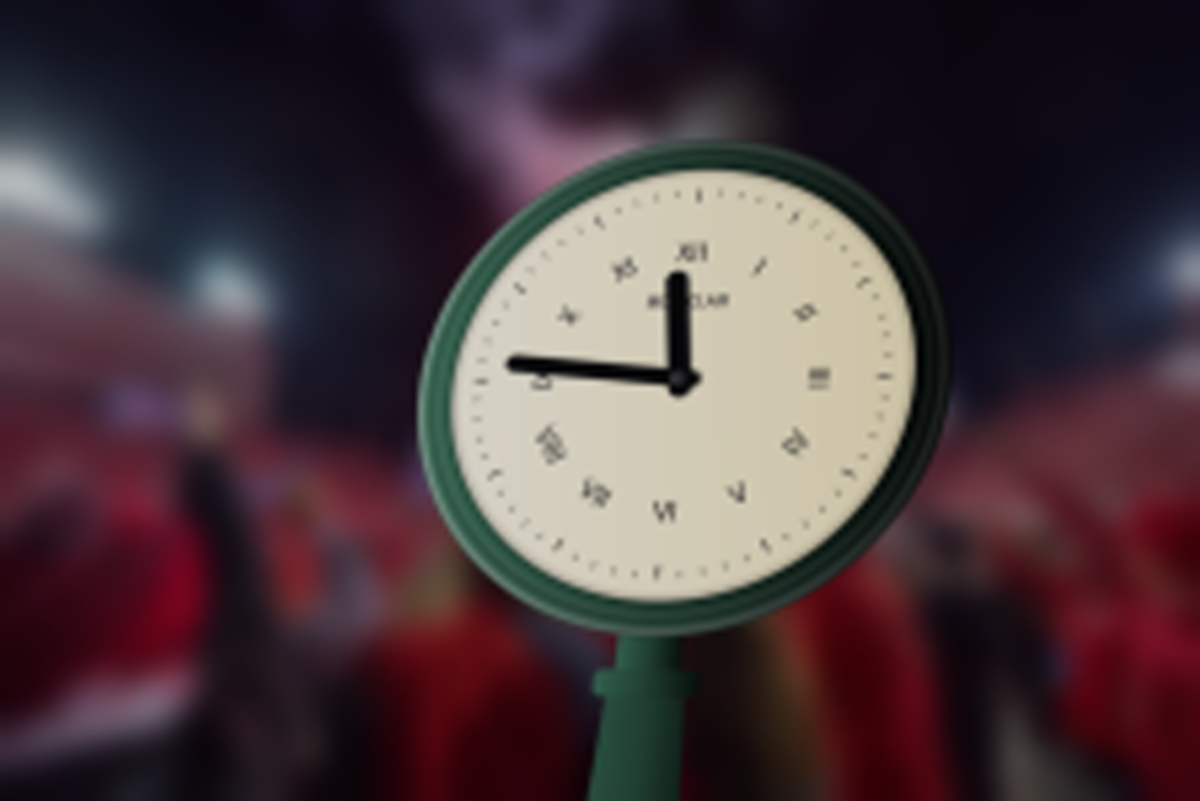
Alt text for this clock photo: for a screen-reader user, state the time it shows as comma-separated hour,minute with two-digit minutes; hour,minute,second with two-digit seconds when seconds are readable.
11,46
